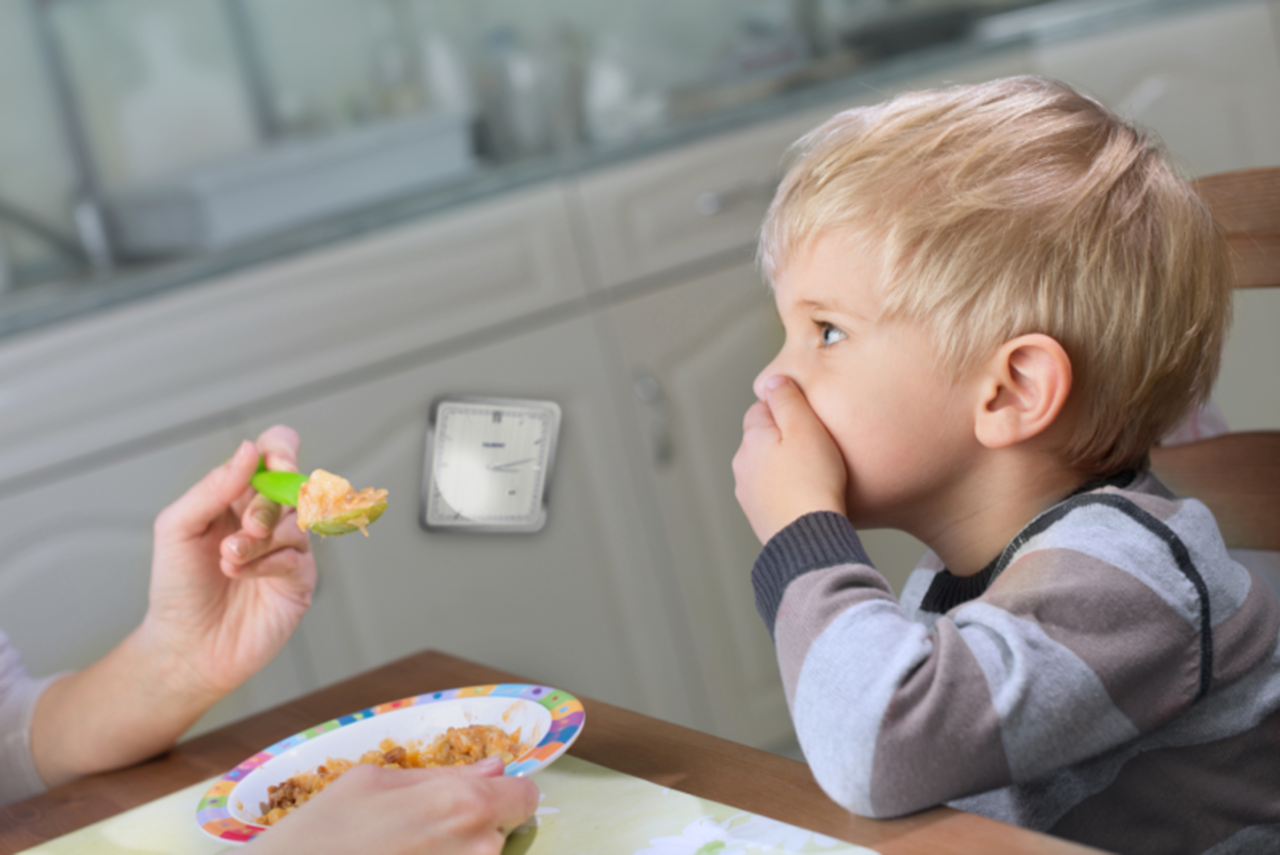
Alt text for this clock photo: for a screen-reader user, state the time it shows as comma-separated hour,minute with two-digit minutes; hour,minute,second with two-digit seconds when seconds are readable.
3,13
